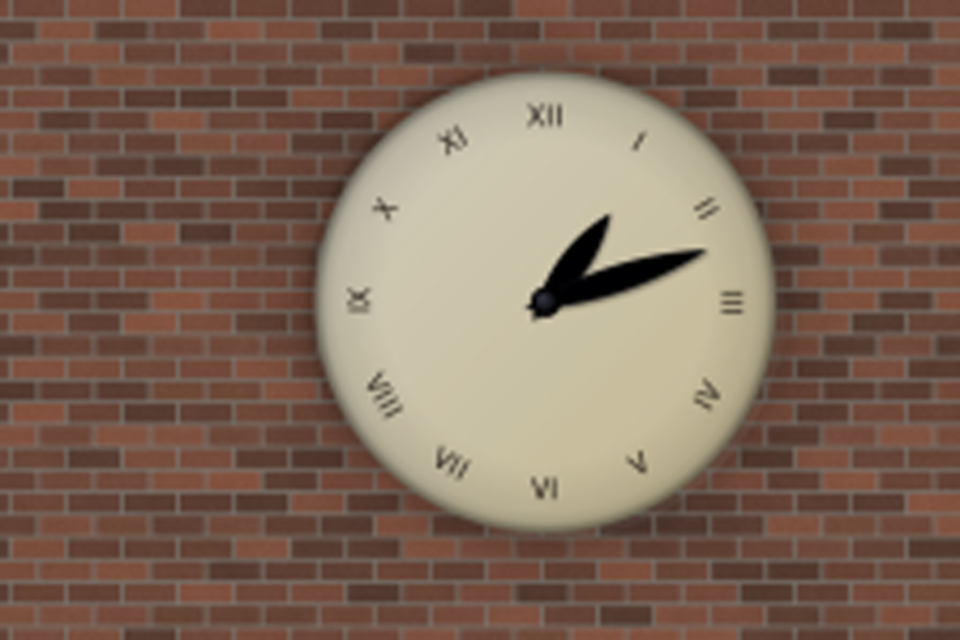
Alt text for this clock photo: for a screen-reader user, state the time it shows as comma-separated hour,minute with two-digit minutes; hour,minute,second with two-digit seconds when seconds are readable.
1,12
